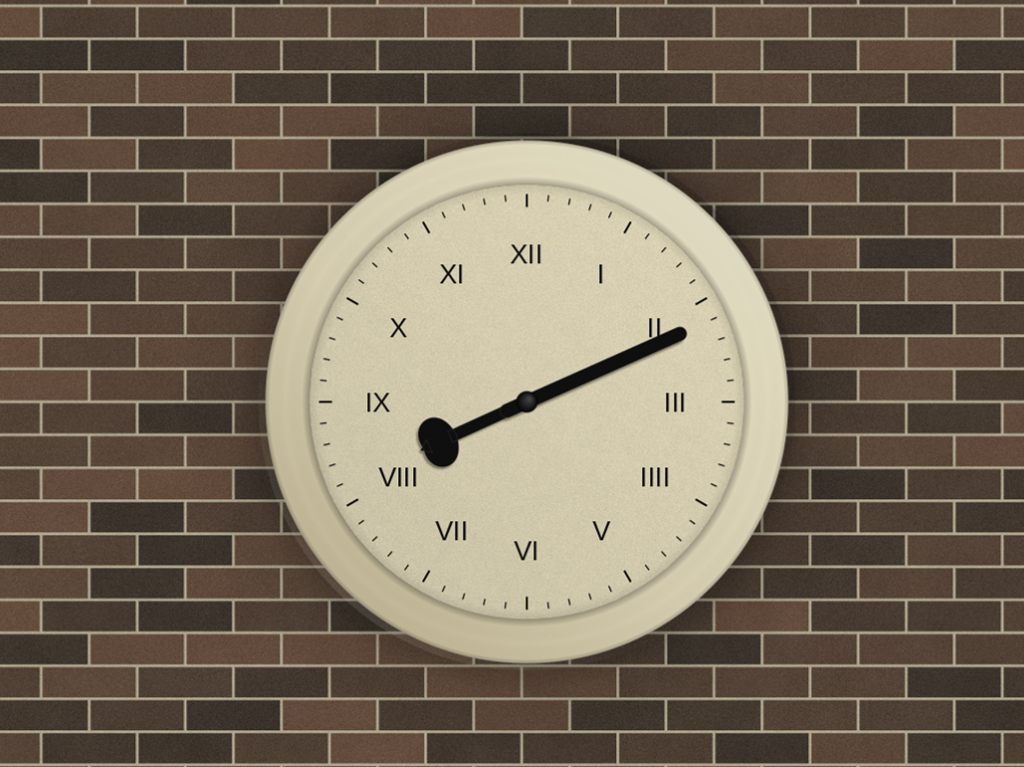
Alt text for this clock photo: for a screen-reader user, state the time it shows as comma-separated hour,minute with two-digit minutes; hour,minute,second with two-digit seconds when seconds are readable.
8,11
